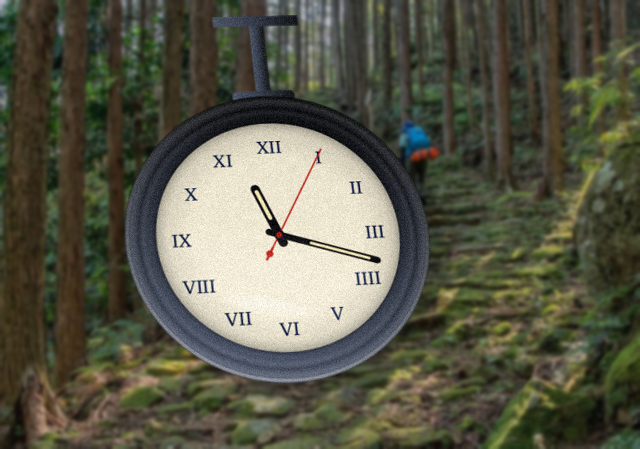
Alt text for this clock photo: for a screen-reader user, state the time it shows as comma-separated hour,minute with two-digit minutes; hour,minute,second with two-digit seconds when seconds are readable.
11,18,05
